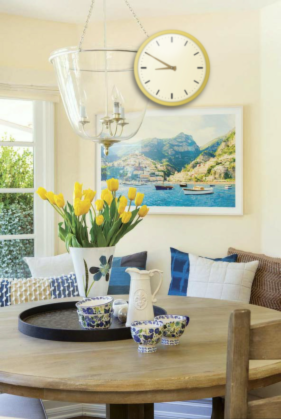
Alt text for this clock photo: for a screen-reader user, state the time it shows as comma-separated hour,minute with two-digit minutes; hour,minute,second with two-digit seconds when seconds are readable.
8,50
